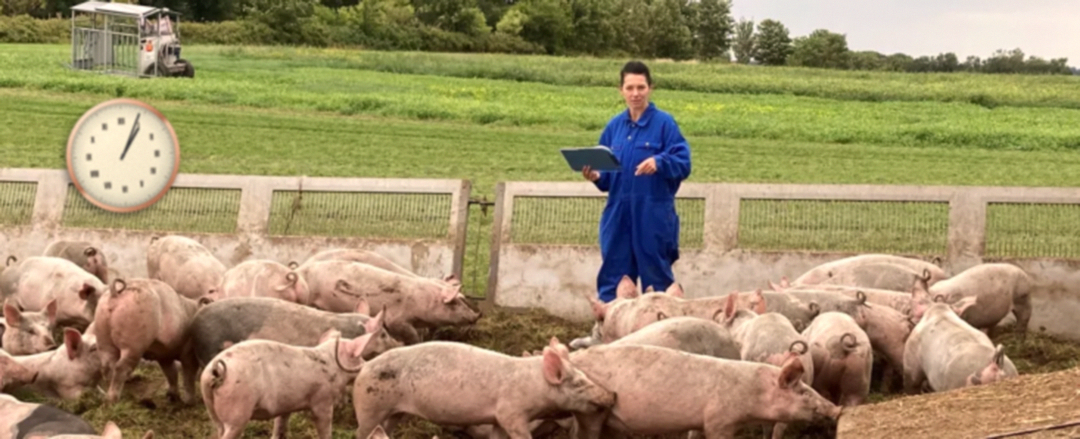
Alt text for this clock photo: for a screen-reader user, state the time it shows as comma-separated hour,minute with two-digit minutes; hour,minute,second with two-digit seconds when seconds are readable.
1,04
